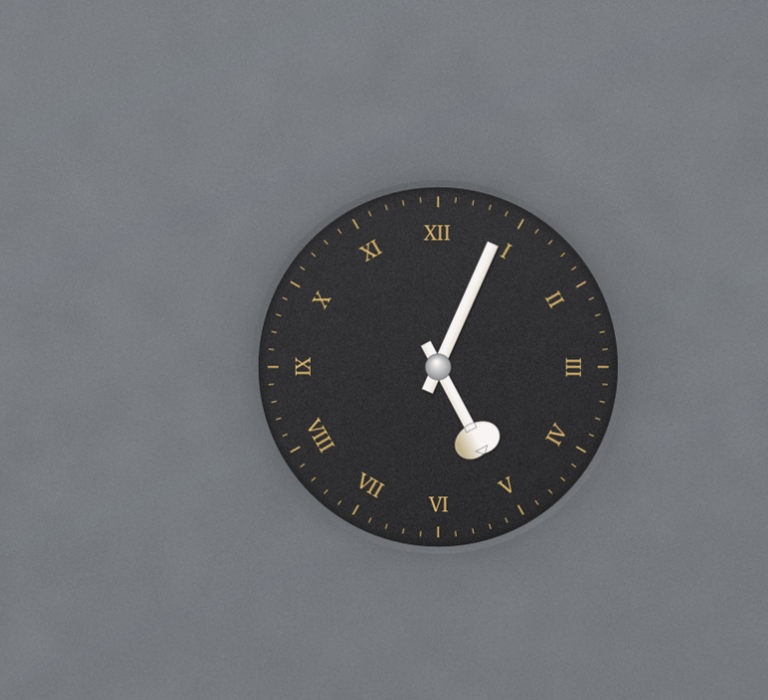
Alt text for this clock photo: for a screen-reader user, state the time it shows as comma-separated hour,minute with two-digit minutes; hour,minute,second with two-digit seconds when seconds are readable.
5,04
